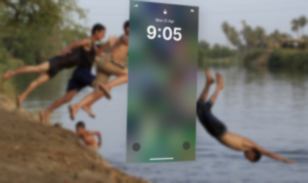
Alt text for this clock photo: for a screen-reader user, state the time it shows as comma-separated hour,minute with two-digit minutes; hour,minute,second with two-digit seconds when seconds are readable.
9,05
